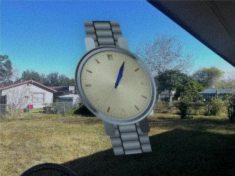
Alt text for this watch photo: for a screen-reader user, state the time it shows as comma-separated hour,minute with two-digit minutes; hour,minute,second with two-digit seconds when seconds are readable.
1,05
